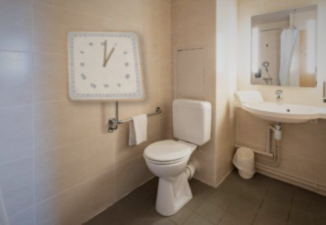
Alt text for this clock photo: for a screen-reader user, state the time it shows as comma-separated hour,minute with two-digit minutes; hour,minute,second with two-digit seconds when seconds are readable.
1,01
